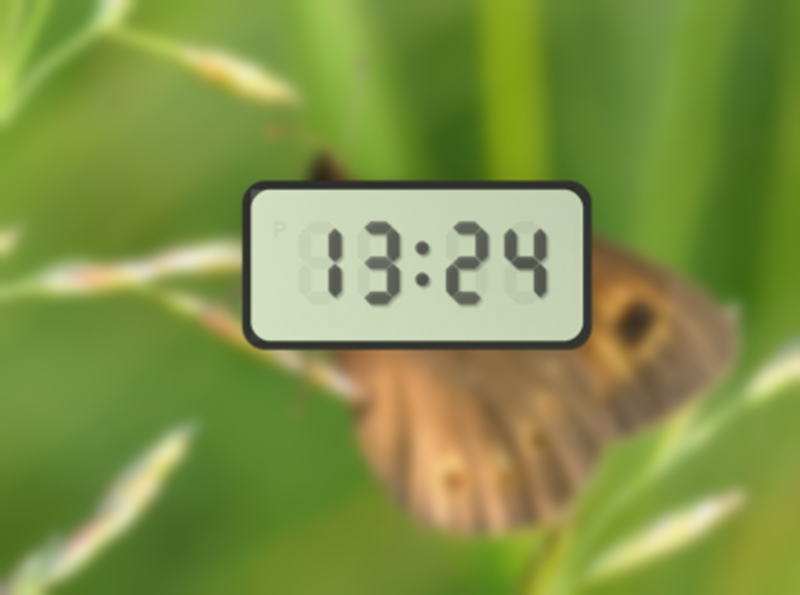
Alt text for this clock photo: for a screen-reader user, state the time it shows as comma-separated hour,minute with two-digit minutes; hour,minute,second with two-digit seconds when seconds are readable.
13,24
